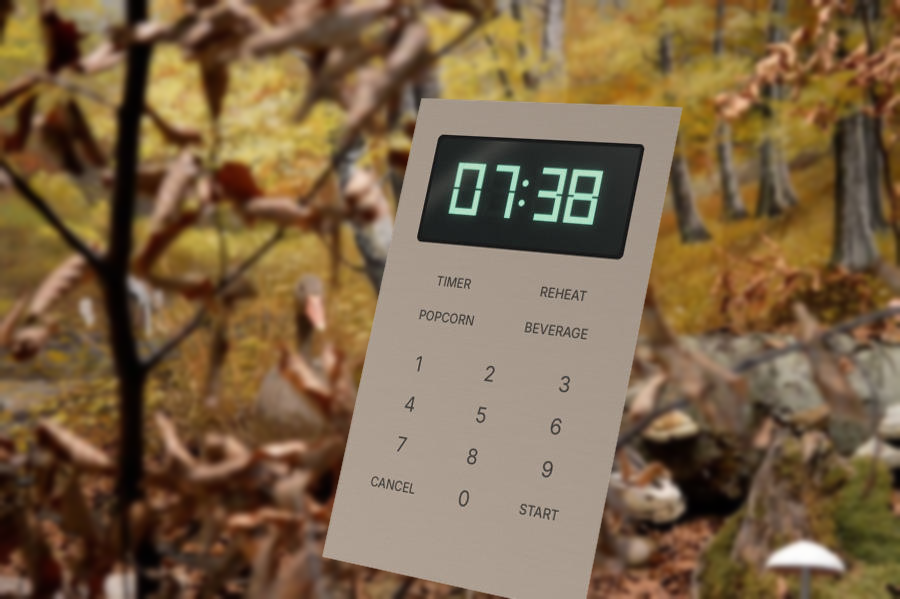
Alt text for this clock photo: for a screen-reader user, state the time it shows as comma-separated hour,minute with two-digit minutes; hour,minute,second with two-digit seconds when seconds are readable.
7,38
